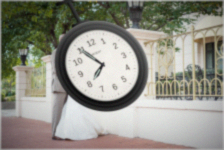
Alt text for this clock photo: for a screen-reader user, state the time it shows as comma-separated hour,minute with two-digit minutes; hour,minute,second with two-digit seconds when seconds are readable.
7,55
